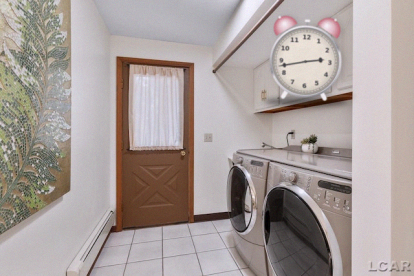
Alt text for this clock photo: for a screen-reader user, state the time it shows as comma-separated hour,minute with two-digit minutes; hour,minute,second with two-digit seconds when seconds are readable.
2,43
